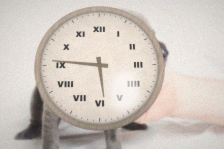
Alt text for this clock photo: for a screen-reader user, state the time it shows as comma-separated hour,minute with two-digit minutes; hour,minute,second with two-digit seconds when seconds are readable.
5,46
